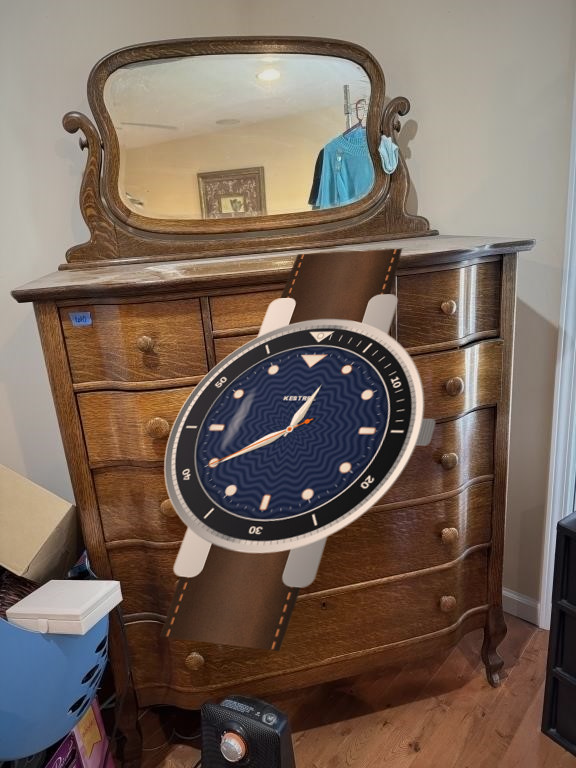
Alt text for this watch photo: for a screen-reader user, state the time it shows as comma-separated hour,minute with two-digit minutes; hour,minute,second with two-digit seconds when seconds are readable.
12,39,40
